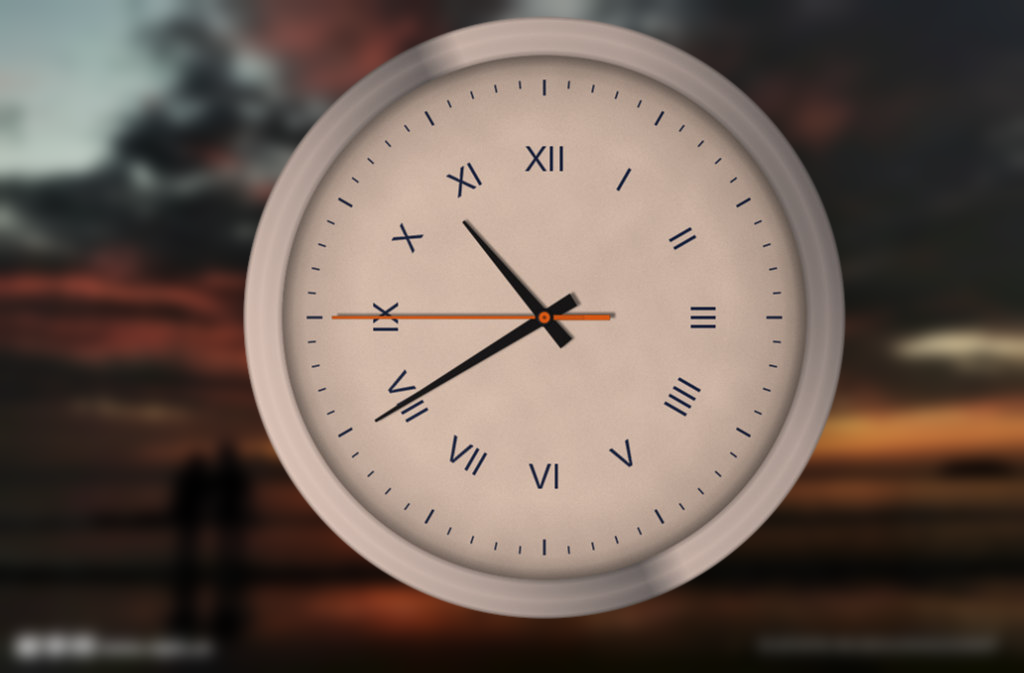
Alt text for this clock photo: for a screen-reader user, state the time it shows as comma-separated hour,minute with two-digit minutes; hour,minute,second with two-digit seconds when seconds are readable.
10,39,45
